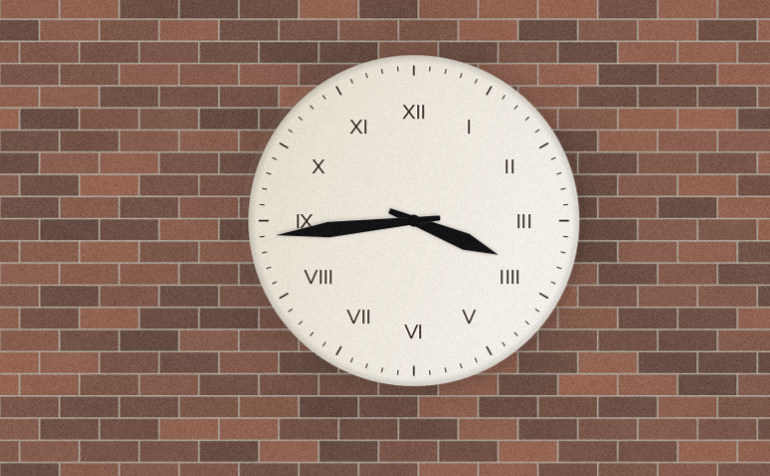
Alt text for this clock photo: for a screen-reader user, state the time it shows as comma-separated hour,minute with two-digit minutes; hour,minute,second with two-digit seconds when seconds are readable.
3,44
